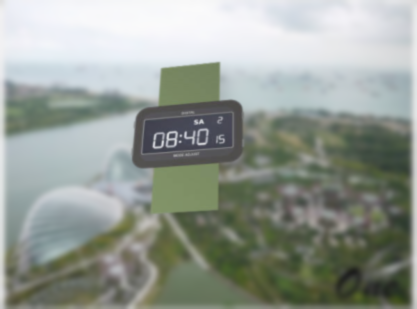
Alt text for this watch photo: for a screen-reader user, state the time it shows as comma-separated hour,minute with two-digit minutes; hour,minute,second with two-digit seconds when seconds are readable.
8,40
